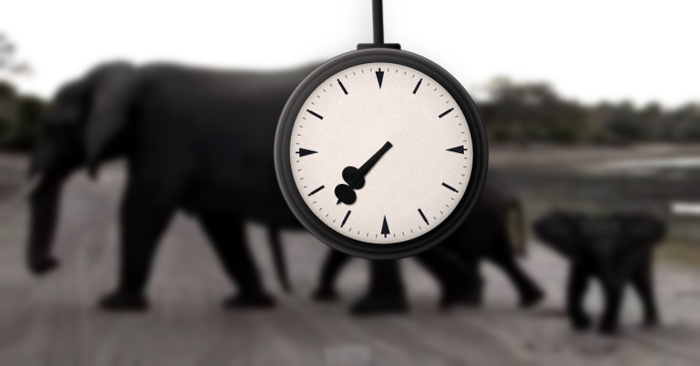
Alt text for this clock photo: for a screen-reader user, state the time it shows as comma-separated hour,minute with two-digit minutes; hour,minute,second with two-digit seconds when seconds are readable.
7,37
